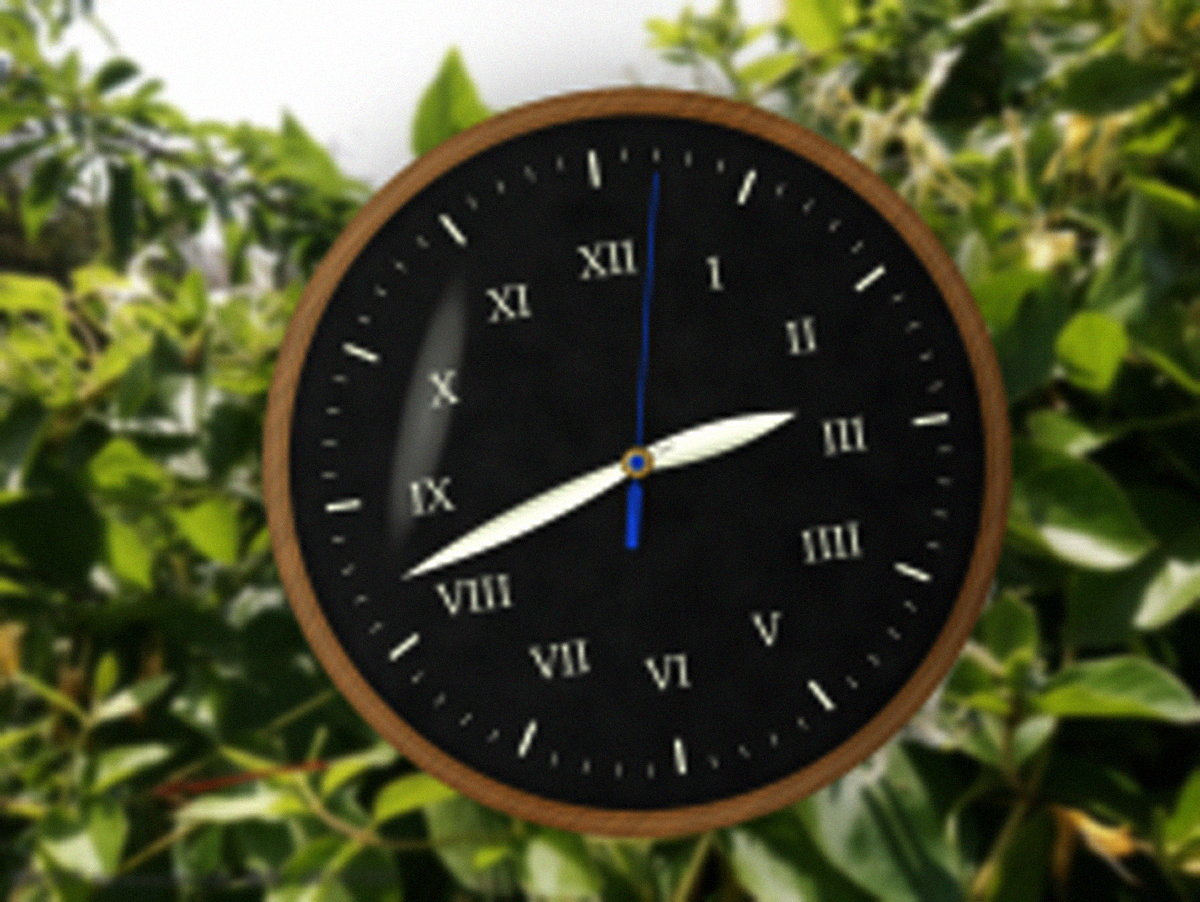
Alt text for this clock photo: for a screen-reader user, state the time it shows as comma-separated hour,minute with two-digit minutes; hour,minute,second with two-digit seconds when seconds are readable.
2,42,02
